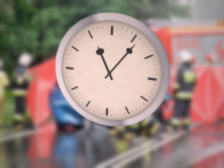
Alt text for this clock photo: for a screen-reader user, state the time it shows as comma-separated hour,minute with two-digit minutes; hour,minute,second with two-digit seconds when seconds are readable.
11,06
